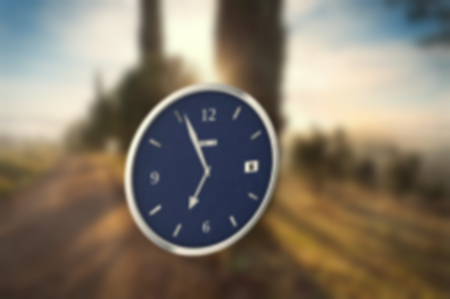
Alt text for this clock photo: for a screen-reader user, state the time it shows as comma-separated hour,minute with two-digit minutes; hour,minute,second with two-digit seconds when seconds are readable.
6,56
